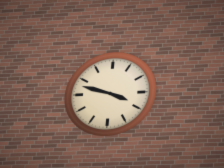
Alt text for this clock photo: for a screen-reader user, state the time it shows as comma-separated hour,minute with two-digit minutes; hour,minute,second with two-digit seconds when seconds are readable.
3,48
